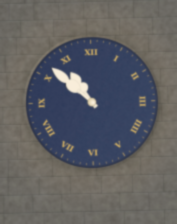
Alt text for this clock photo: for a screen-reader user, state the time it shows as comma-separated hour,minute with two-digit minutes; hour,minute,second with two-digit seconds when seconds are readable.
10,52
